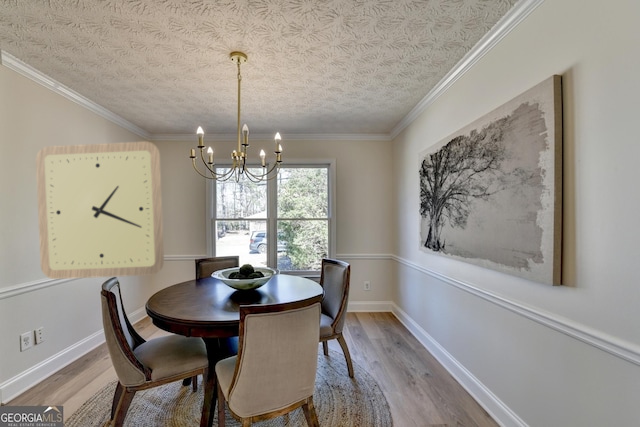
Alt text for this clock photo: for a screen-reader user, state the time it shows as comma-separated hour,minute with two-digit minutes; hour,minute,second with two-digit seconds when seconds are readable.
1,19
